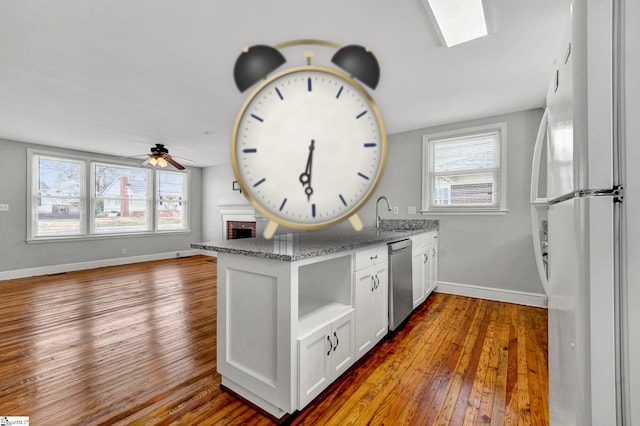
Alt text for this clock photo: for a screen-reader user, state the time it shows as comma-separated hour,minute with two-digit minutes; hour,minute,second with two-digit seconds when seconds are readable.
6,31
